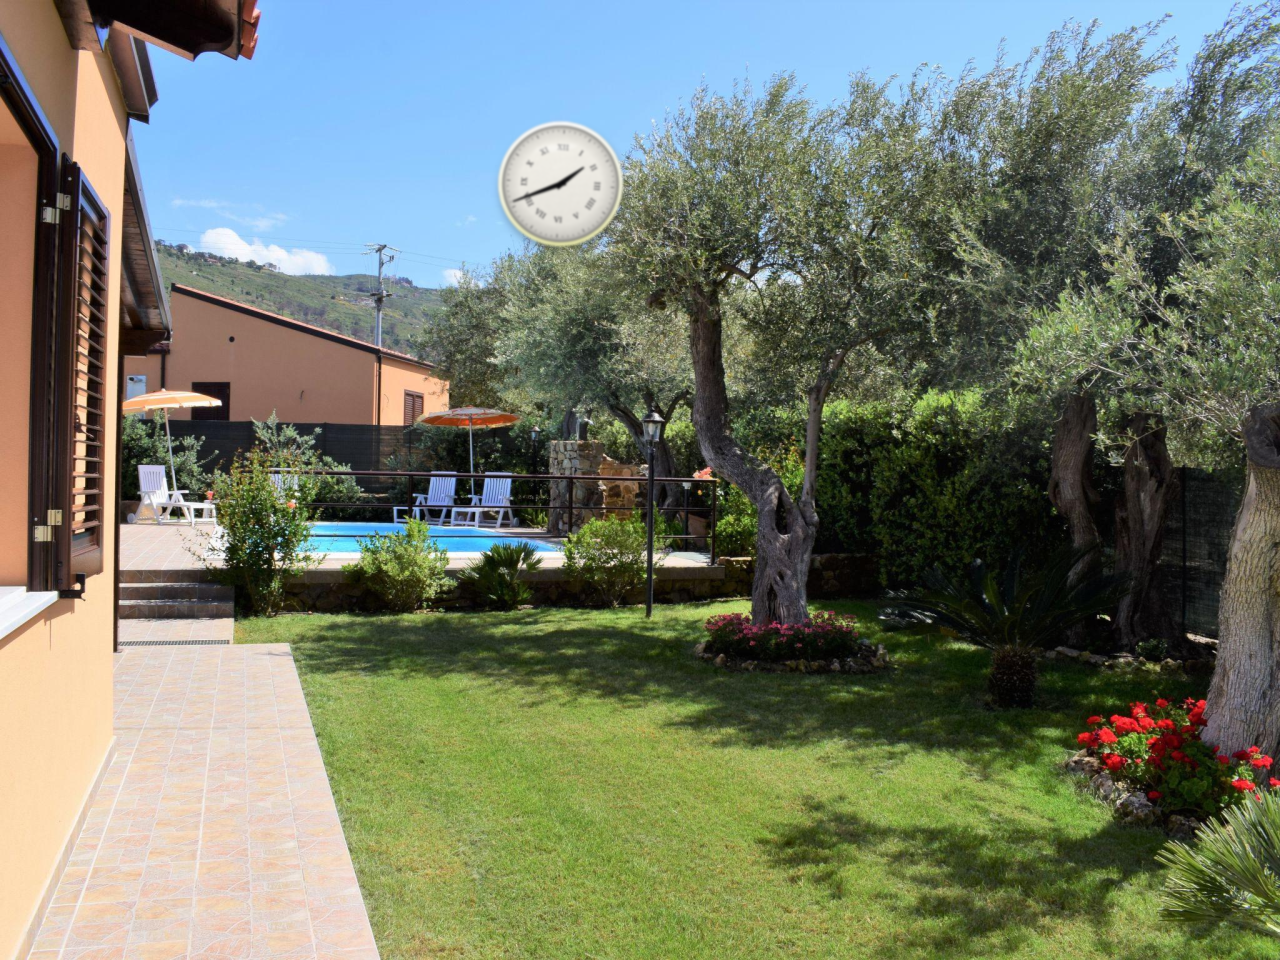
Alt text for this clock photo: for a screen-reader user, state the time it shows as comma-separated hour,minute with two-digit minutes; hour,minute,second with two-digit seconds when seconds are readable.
1,41
